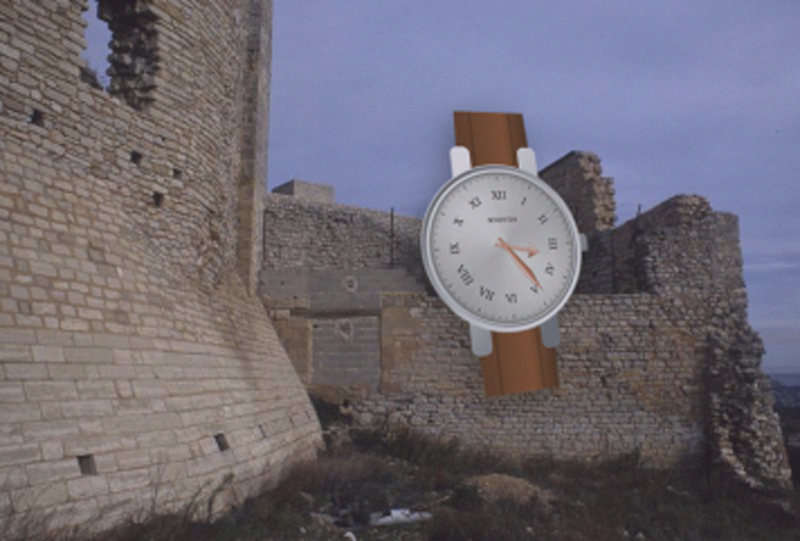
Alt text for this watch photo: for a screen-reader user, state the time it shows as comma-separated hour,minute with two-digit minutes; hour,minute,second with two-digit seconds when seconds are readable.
3,24
